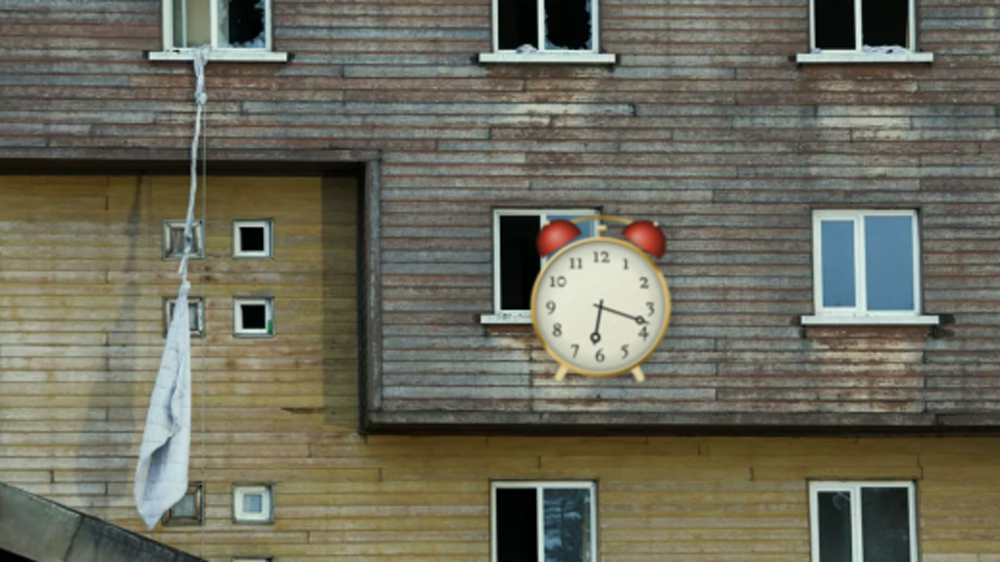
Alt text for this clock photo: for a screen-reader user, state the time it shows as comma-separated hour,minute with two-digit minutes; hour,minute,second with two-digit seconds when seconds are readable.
6,18
